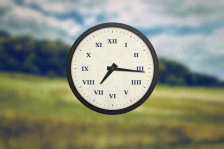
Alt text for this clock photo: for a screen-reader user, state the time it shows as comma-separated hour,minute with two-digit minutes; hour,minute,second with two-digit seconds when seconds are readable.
7,16
